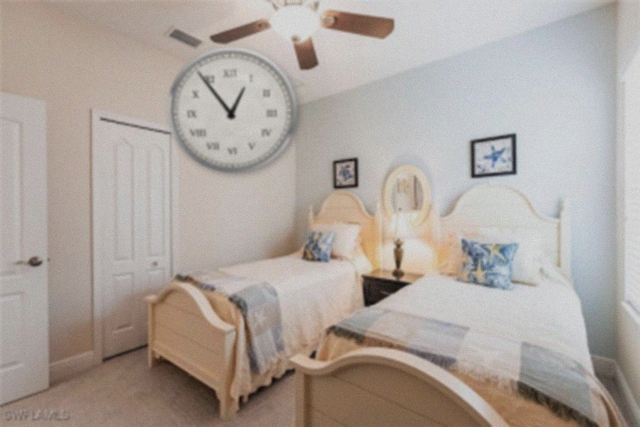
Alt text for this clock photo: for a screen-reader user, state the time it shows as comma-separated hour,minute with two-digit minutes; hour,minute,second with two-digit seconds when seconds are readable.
12,54
